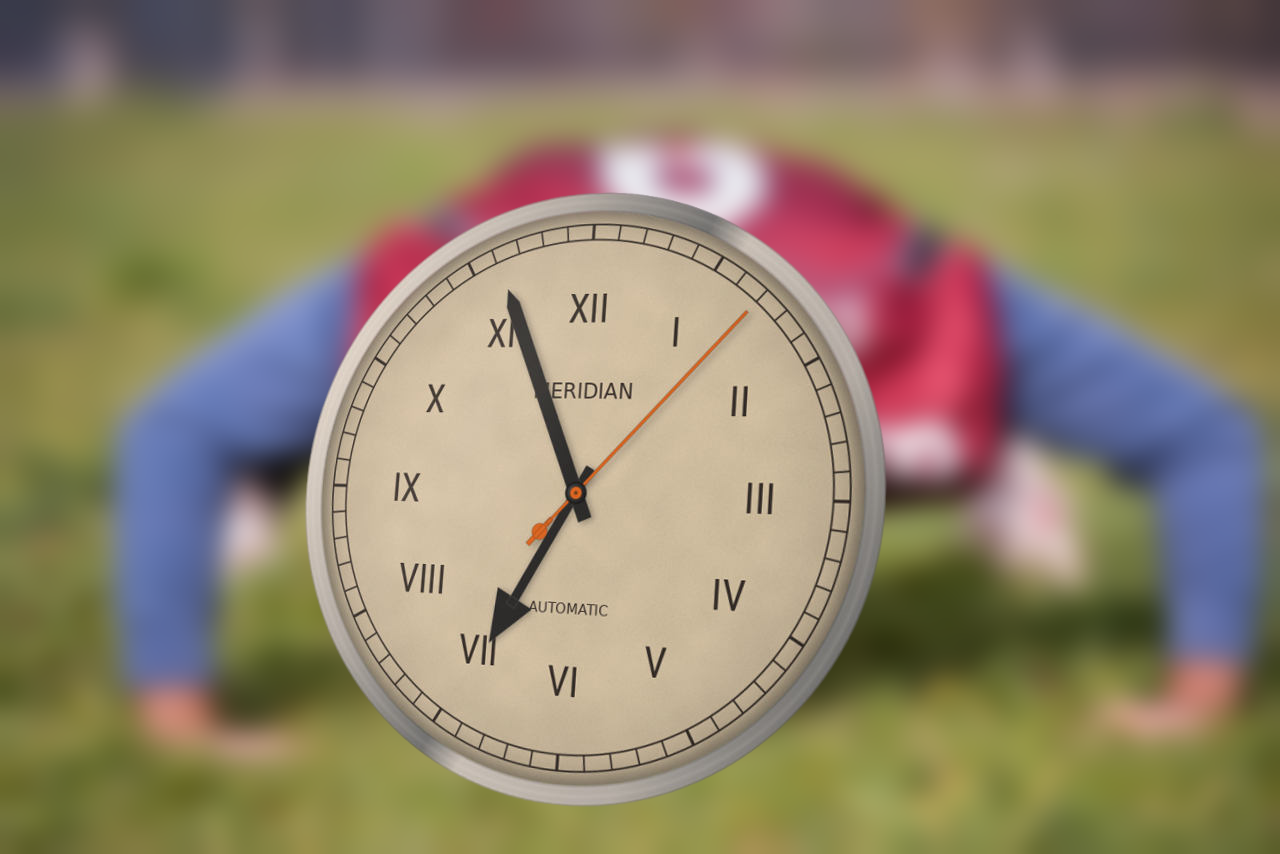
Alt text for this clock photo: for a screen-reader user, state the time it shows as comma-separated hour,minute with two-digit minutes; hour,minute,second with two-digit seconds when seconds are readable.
6,56,07
